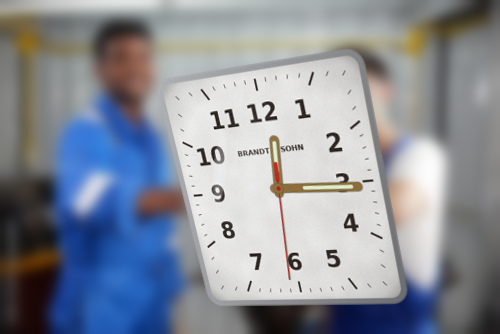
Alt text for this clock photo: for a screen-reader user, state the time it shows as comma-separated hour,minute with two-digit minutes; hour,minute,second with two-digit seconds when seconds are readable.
12,15,31
